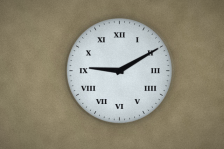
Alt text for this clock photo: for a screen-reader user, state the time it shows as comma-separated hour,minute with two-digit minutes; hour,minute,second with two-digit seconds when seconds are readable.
9,10
